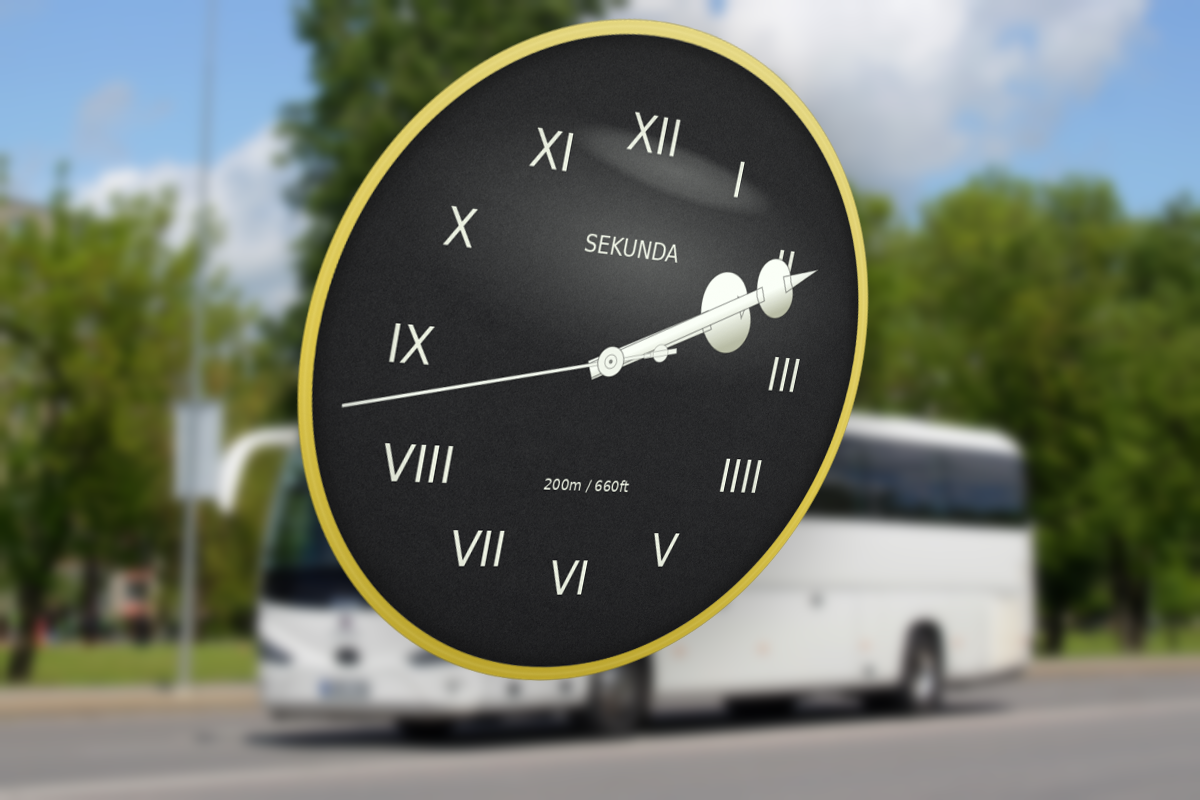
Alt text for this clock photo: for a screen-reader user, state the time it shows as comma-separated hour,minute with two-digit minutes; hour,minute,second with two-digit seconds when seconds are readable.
2,10,43
